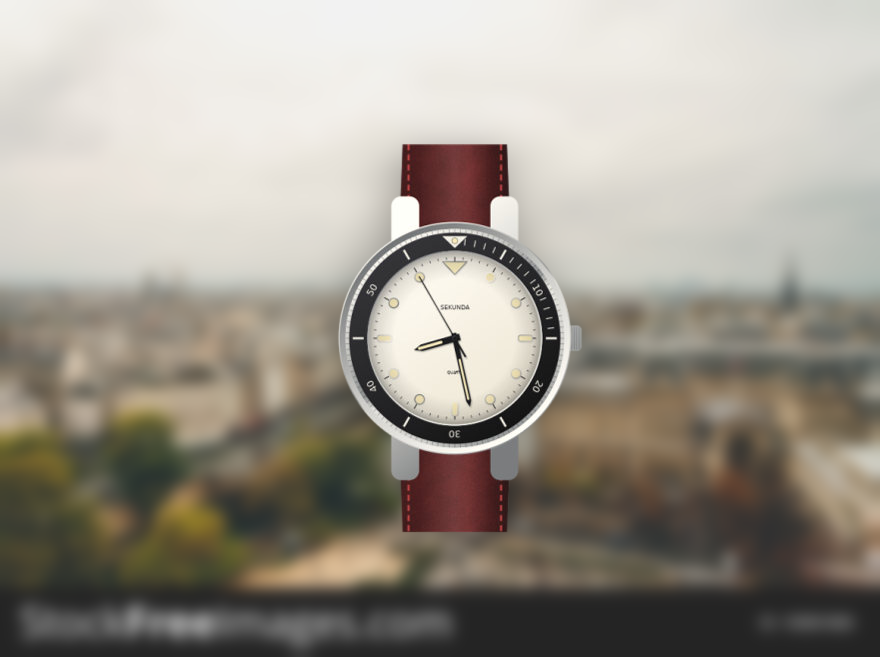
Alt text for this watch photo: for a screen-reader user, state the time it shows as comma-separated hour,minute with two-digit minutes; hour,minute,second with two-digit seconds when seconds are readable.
8,27,55
